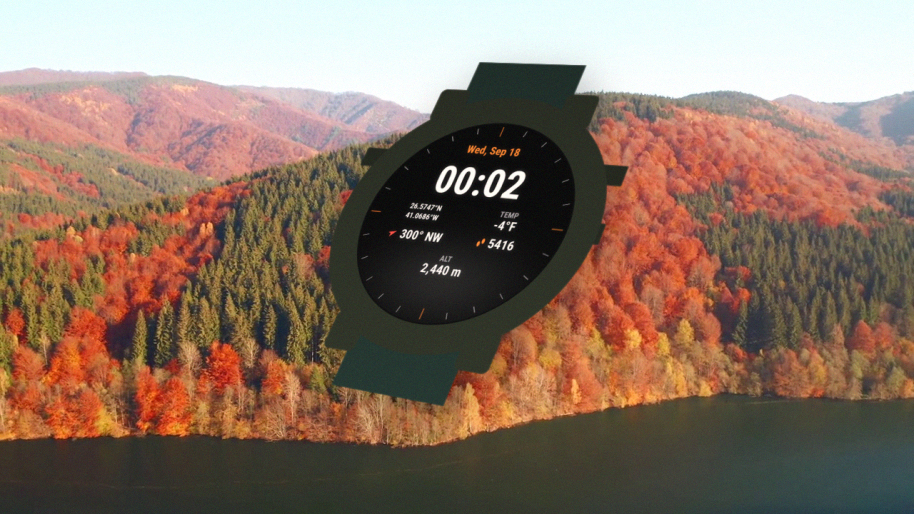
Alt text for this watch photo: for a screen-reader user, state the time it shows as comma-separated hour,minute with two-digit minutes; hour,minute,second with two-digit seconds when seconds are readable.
0,02
